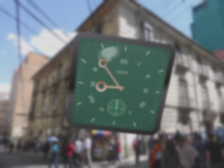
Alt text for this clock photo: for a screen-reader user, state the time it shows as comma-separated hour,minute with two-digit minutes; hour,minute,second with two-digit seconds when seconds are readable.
8,53
